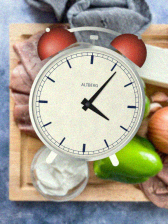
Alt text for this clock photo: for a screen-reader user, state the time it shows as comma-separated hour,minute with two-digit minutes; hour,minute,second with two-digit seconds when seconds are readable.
4,06
